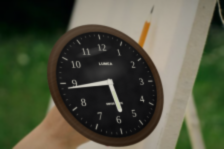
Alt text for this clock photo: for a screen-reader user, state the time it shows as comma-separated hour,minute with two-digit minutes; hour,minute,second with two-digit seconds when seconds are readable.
5,44
